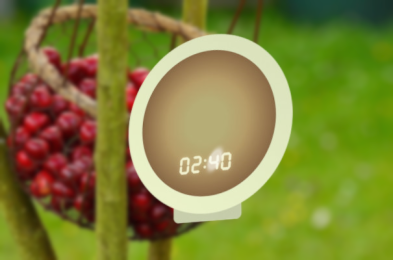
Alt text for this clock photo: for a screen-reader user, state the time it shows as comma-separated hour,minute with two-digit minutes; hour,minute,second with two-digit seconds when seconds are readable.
2,40
